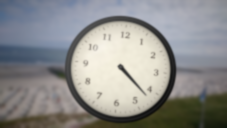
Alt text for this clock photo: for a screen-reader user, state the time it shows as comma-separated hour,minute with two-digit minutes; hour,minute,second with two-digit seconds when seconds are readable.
4,22
